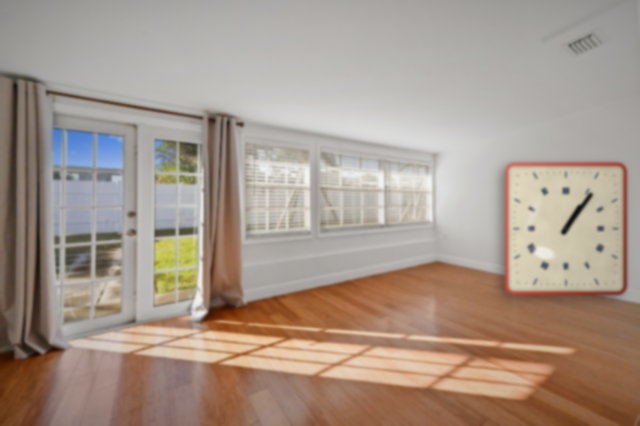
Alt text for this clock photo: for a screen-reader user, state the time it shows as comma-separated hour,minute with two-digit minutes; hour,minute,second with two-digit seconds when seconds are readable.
1,06
